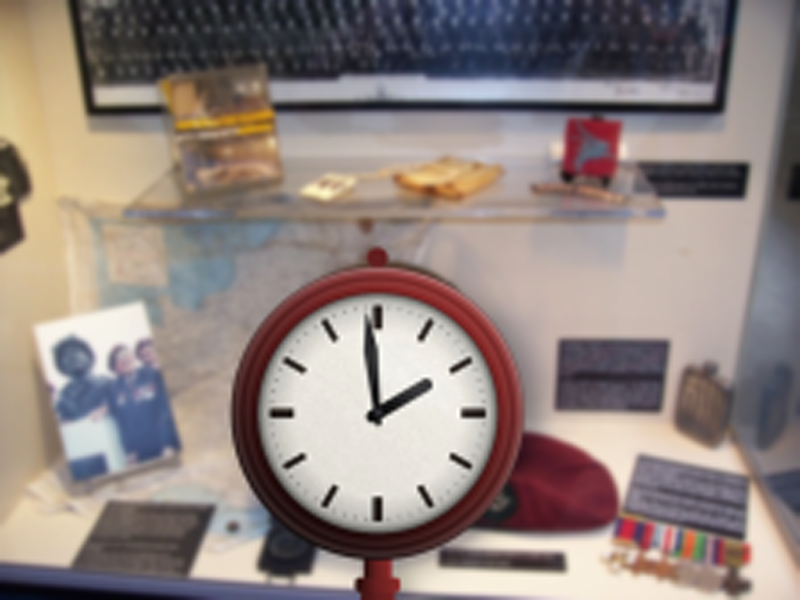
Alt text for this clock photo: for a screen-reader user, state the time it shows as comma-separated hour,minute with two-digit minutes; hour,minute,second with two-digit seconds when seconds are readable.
1,59
